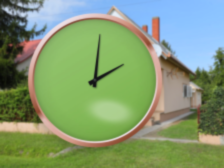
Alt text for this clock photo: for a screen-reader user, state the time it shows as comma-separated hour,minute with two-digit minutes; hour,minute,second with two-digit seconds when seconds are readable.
2,01
